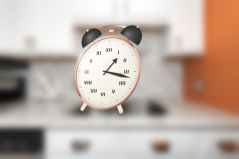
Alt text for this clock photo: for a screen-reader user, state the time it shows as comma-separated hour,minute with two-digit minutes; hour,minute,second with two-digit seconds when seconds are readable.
1,17
